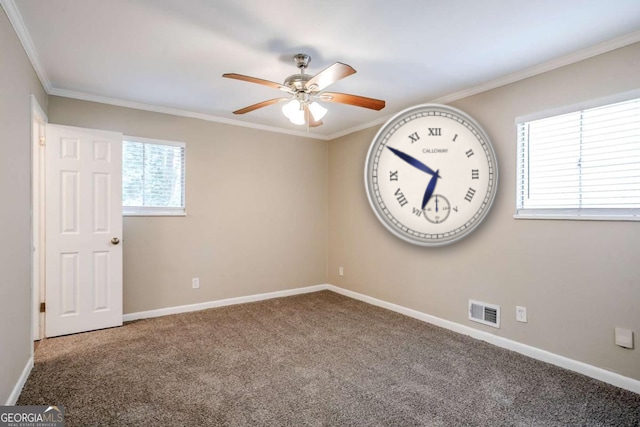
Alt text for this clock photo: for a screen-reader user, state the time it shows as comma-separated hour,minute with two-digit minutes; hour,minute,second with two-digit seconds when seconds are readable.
6,50
